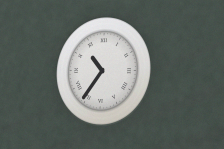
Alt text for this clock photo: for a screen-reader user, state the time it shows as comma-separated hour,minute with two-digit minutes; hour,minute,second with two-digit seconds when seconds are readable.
10,36
